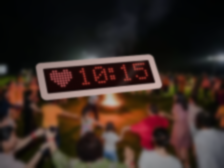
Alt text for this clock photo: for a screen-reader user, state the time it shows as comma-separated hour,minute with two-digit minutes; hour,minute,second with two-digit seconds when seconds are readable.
10,15
